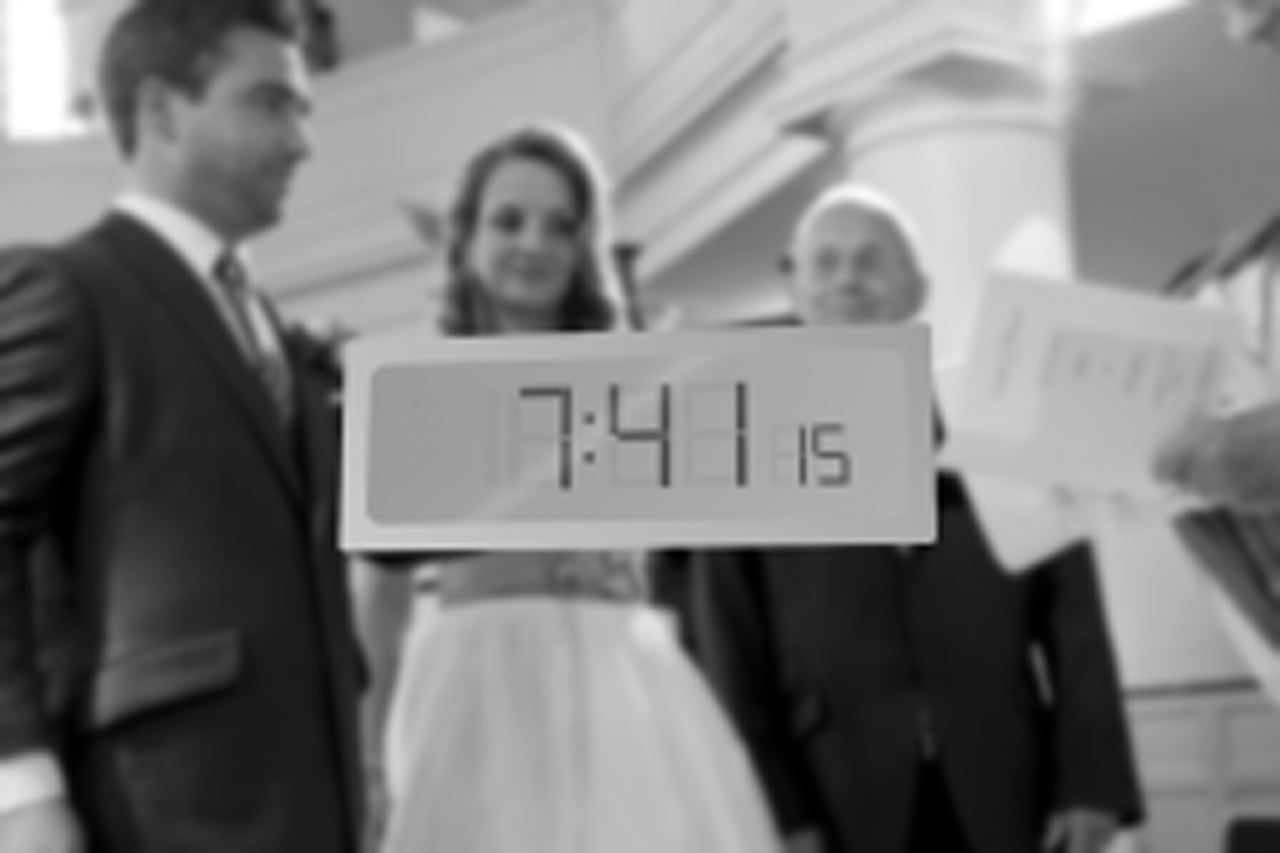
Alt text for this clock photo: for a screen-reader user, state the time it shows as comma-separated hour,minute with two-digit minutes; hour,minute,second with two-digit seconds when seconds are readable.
7,41,15
